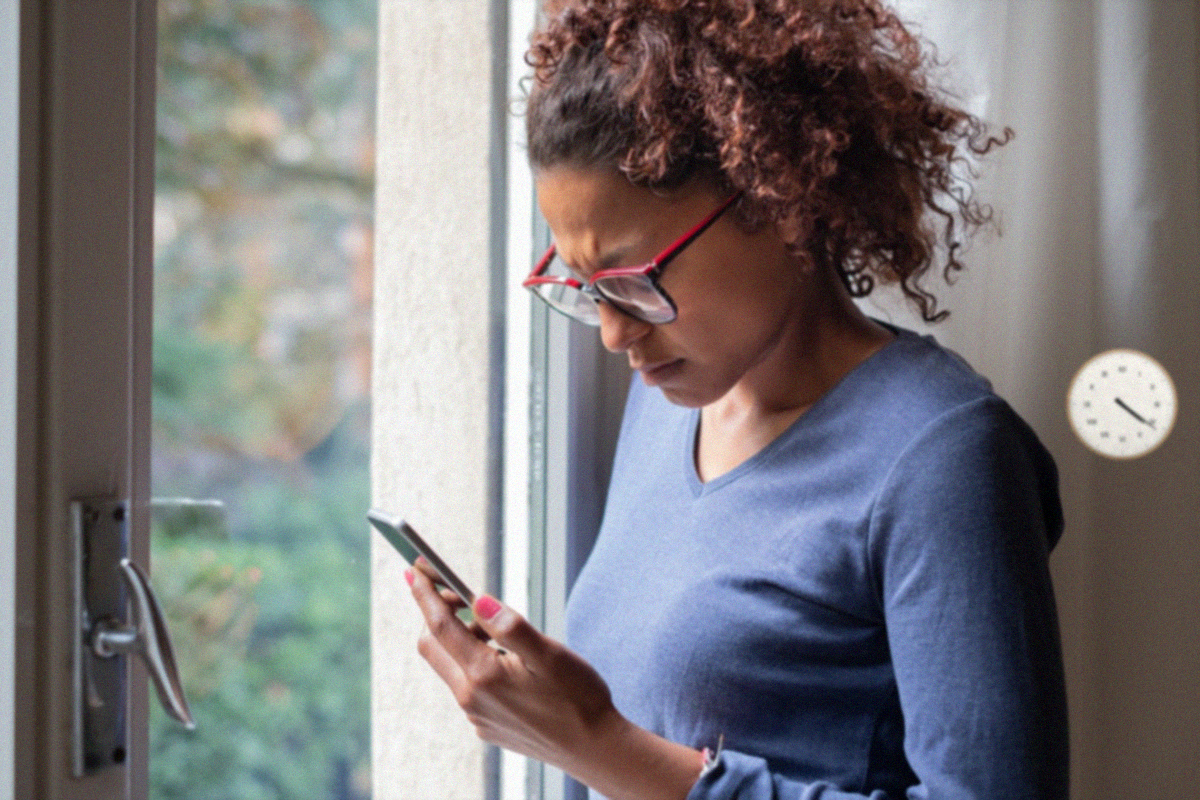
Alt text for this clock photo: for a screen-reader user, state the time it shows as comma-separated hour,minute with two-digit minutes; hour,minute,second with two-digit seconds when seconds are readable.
4,21
